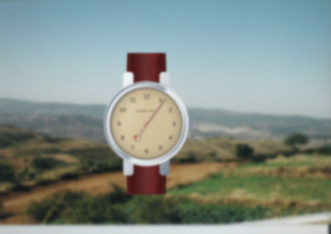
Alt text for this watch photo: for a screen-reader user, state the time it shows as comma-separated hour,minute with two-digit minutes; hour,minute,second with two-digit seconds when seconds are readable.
7,06
